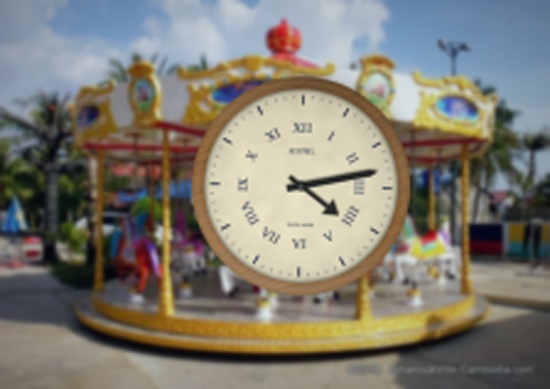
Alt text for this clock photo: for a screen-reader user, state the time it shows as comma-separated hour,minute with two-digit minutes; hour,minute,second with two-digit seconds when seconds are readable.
4,13
